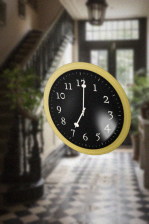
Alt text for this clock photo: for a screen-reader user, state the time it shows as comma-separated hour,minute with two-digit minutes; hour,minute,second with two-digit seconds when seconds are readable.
7,01
